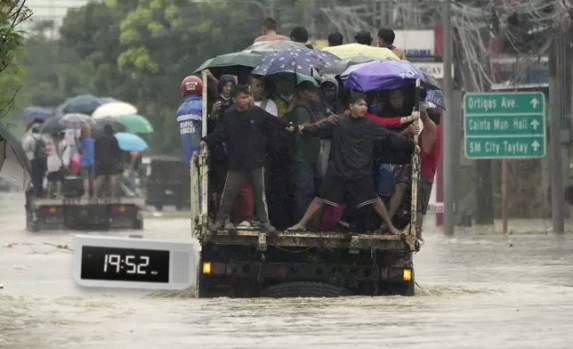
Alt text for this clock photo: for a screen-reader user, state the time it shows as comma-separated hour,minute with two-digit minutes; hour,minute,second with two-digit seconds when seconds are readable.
19,52
